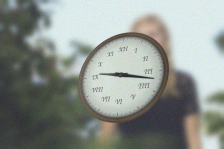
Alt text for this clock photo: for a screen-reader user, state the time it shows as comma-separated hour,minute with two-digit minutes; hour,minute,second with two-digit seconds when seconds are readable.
9,17
